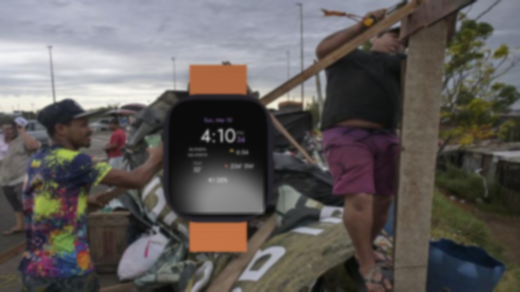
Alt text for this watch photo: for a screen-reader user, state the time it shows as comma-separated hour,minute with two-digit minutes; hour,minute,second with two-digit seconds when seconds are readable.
4,10
